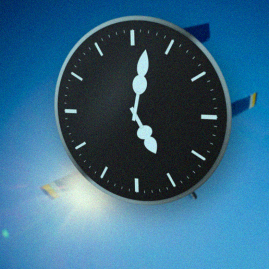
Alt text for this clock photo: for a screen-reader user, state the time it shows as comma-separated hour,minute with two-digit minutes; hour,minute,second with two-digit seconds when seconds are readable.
5,02
